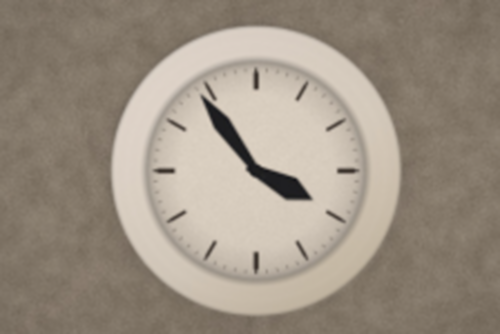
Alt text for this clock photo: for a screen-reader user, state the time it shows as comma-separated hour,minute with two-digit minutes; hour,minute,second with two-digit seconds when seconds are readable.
3,54
